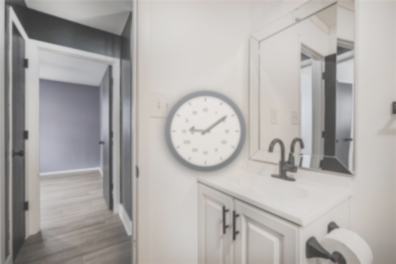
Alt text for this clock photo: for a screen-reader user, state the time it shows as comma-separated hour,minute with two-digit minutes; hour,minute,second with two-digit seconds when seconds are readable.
9,09
